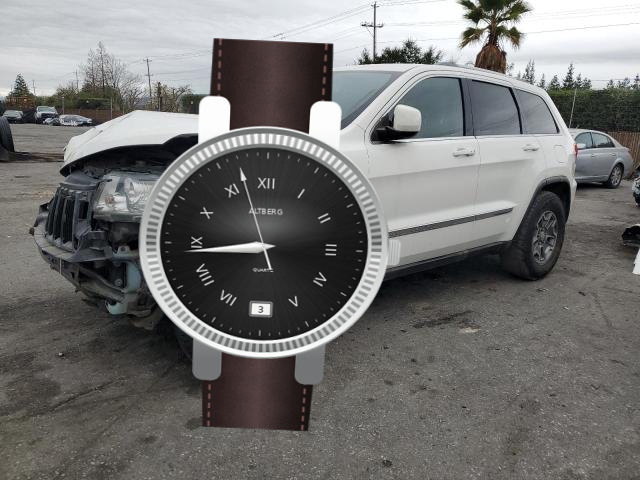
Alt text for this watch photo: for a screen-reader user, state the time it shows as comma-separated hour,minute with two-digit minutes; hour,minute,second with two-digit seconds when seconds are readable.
8,43,57
